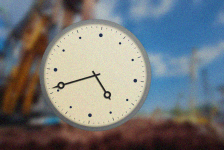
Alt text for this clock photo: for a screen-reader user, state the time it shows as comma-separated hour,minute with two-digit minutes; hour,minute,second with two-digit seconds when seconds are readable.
4,41
